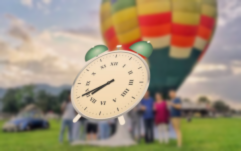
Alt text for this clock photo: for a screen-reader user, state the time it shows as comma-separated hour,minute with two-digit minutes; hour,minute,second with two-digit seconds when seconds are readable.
7,40
